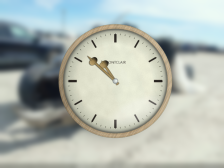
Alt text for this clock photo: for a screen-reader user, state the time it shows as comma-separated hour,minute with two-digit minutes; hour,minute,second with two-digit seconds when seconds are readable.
10,52
